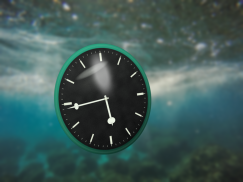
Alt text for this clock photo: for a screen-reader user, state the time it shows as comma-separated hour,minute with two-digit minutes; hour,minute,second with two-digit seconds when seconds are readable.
5,44
